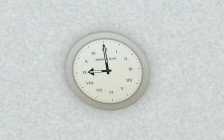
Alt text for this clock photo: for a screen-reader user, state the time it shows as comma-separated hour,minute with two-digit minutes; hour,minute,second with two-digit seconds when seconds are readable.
9,00
